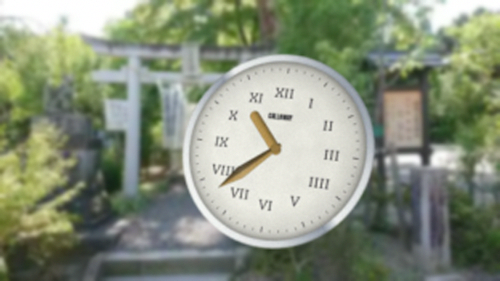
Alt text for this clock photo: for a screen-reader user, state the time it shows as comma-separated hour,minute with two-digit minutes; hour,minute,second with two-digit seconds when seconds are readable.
10,38
